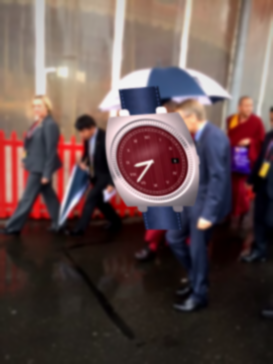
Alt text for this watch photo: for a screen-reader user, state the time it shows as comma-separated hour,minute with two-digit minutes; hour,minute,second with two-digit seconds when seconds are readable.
8,37
